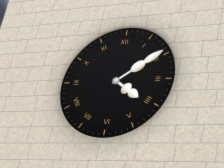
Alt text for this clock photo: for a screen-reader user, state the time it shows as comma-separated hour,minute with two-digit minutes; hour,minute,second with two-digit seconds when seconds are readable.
4,09
